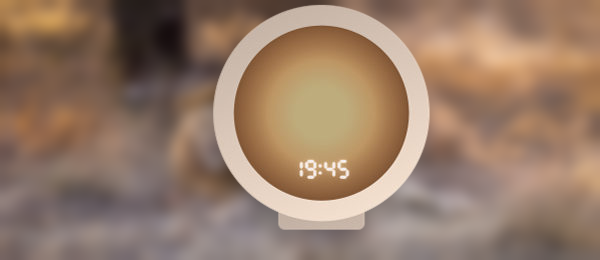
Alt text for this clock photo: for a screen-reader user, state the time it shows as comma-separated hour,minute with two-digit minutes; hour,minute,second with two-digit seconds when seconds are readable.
19,45
